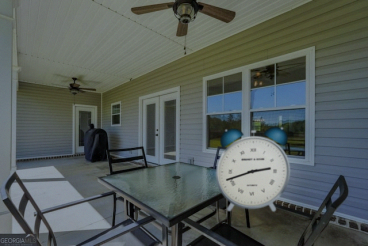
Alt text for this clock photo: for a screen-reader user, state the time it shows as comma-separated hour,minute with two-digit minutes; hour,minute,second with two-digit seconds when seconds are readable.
2,42
